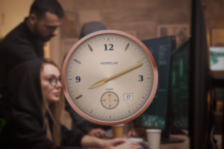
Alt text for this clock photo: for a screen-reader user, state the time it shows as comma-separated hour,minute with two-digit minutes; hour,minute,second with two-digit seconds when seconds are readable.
8,11
